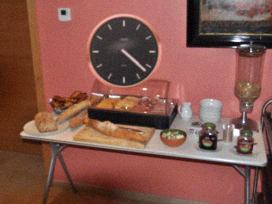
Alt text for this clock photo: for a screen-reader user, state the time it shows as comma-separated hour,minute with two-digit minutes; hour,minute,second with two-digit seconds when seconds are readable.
4,22
